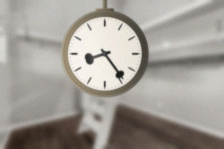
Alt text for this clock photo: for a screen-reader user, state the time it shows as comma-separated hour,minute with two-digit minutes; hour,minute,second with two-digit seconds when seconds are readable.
8,24
